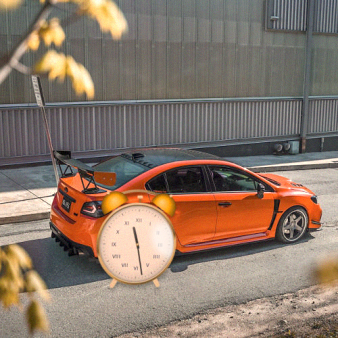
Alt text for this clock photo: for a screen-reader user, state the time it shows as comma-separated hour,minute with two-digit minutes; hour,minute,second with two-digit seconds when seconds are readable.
11,28
